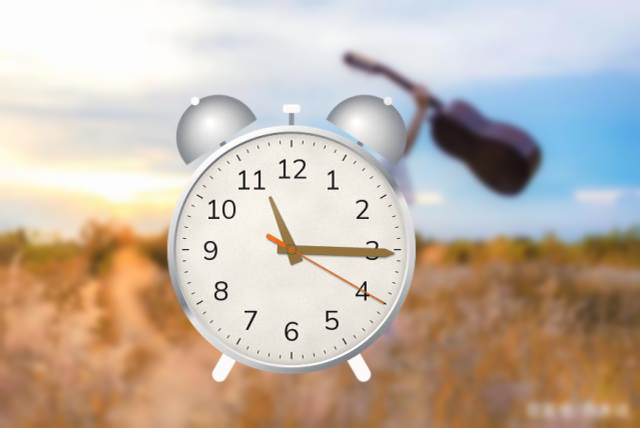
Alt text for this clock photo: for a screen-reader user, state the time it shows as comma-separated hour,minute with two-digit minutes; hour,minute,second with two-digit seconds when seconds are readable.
11,15,20
